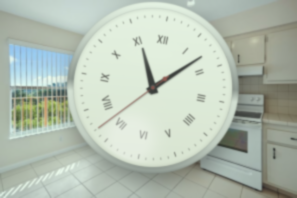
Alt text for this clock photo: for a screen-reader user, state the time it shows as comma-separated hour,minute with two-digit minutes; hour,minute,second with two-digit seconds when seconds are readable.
11,07,37
